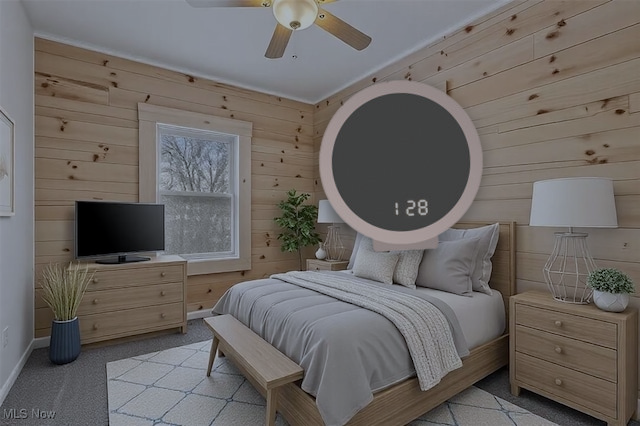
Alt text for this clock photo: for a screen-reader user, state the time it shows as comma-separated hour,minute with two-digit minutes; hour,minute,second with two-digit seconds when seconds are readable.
1,28
